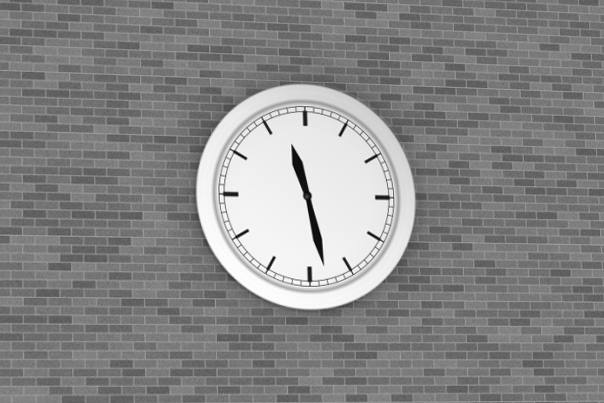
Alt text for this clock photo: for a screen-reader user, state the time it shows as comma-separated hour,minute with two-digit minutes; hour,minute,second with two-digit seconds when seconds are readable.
11,28
